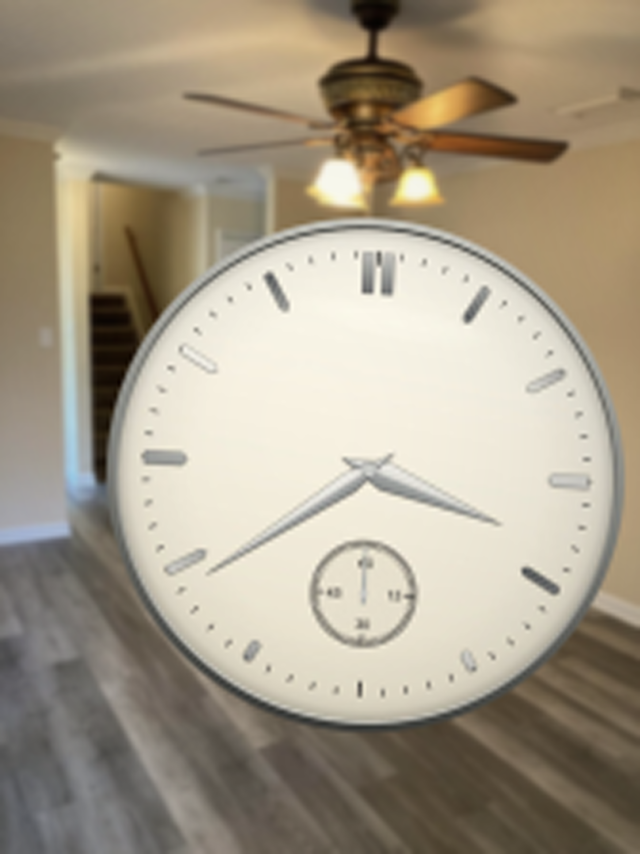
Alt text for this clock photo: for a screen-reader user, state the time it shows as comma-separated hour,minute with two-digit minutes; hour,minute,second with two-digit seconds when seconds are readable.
3,39
